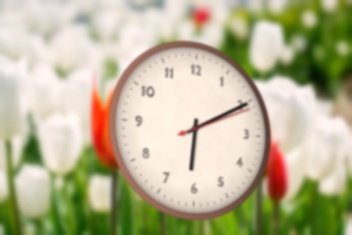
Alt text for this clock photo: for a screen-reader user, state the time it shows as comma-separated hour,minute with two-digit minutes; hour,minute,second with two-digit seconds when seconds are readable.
6,10,11
